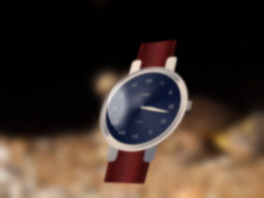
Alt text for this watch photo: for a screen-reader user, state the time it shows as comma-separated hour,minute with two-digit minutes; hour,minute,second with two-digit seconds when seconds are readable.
3,17
